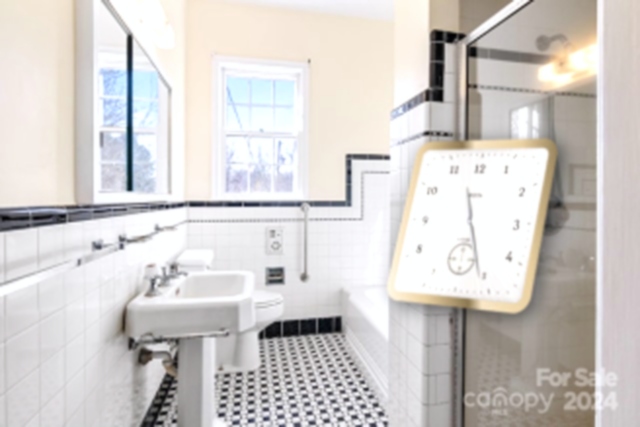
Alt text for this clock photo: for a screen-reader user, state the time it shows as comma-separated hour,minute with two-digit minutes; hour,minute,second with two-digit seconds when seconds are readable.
11,26
